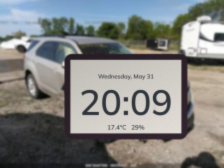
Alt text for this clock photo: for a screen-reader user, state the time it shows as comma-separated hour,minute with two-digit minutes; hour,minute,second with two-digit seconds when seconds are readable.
20,09
